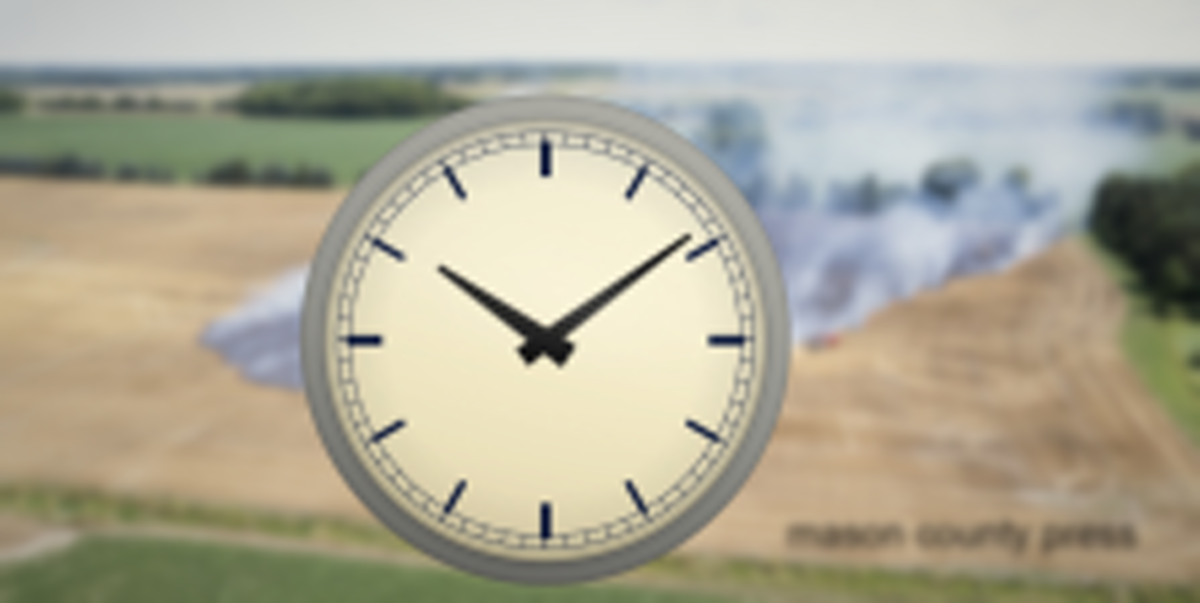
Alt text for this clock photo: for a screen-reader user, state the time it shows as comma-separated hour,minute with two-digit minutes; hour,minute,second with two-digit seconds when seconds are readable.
10,09
